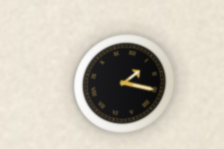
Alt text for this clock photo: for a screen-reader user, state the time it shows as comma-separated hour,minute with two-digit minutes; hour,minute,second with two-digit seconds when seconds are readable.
1,15
